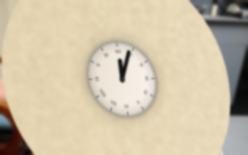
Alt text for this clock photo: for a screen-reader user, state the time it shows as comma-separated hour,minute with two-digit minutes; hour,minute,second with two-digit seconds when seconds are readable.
12,04
